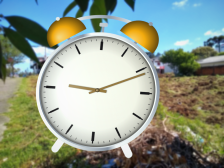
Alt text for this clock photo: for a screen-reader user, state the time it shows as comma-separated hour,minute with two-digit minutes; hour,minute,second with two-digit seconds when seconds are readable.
9,11
